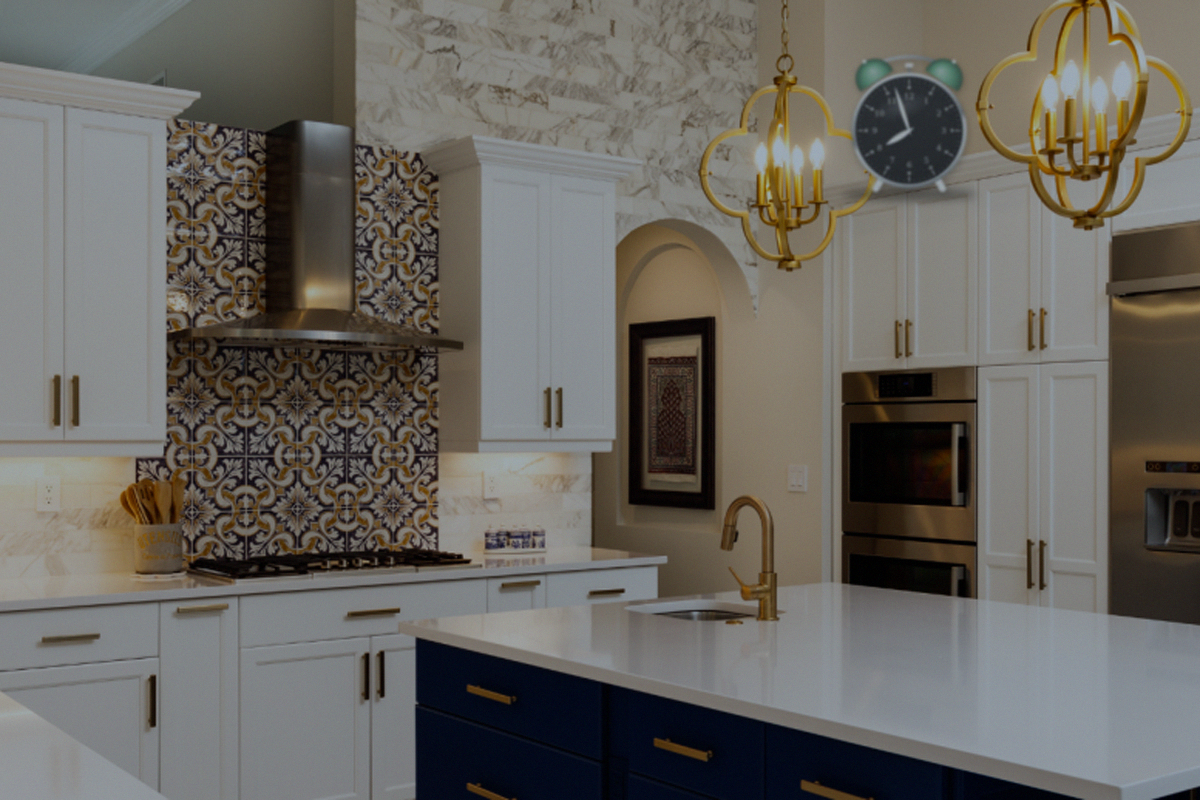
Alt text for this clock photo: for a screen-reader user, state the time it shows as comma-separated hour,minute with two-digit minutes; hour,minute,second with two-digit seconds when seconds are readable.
7,57
